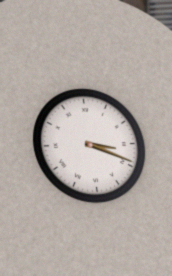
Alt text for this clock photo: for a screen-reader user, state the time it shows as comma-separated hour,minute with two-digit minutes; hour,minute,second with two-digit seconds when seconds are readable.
3,19
